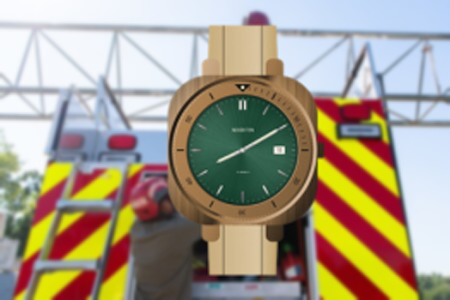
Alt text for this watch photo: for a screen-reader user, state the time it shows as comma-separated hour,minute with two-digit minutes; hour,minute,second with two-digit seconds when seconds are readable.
8,10
